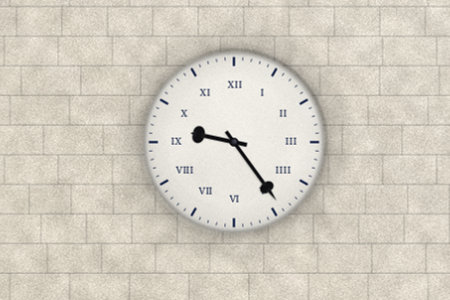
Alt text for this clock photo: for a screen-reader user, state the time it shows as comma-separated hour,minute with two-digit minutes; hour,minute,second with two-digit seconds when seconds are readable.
9,24
